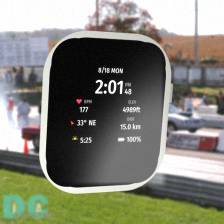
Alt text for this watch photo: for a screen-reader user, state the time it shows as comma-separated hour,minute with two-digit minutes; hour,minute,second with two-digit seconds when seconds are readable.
2,01,48
